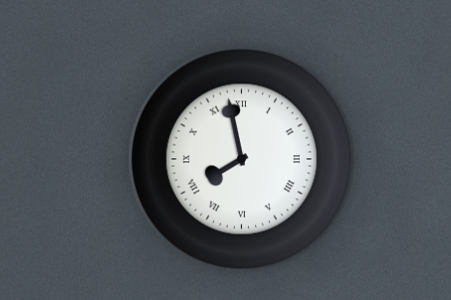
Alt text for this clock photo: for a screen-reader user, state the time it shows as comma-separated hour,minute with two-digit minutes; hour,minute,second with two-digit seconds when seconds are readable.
7,58
